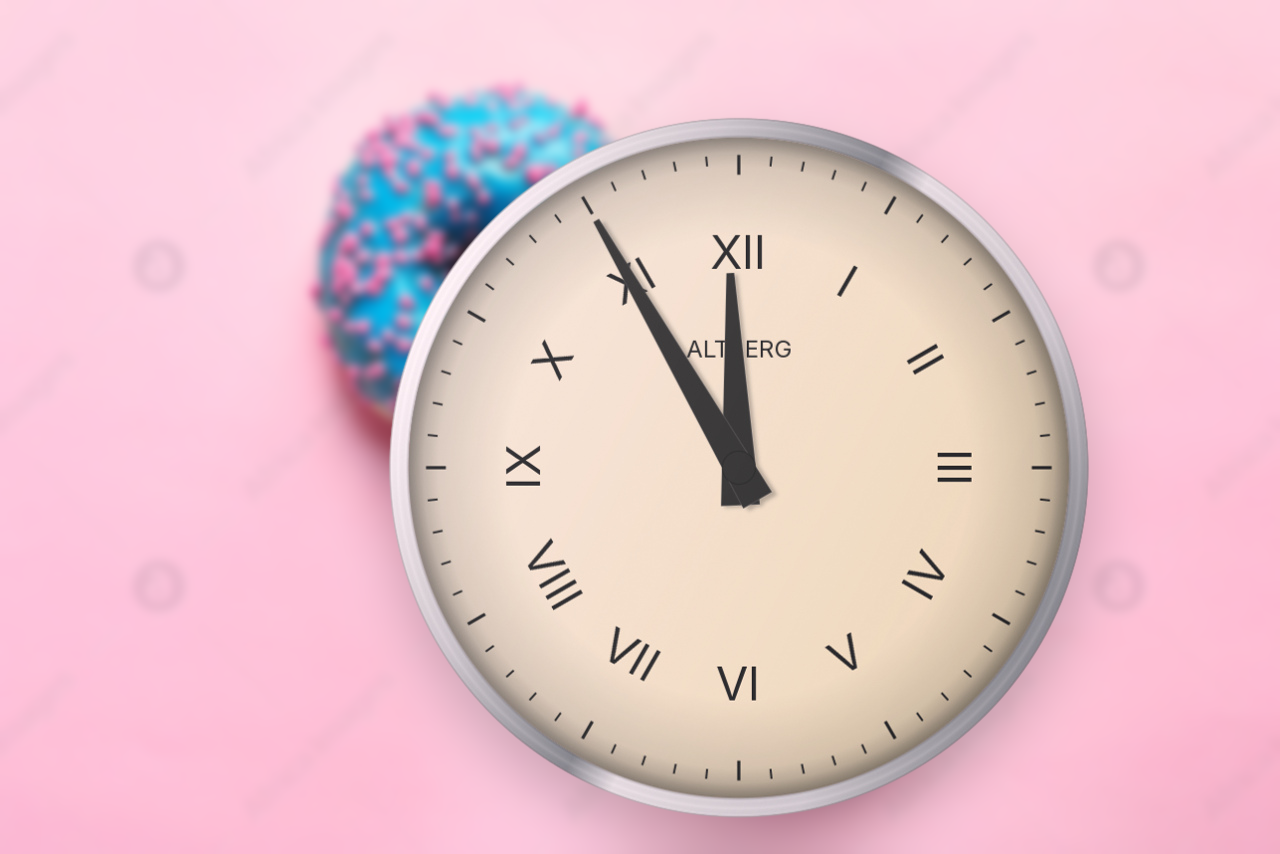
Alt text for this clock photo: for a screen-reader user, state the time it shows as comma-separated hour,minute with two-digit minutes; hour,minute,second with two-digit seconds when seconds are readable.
11,55
